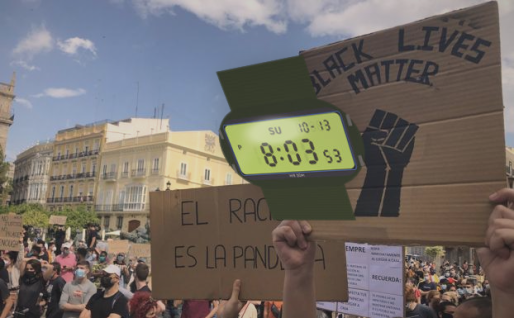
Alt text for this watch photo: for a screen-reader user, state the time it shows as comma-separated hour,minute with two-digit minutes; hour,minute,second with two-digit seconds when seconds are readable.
8,03,53
